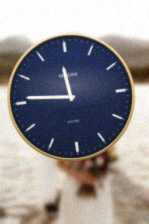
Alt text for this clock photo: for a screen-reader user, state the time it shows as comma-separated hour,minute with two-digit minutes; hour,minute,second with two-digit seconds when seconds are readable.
11,46
